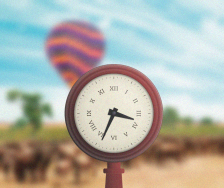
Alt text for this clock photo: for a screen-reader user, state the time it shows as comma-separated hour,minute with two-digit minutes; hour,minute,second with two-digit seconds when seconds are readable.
3,34
